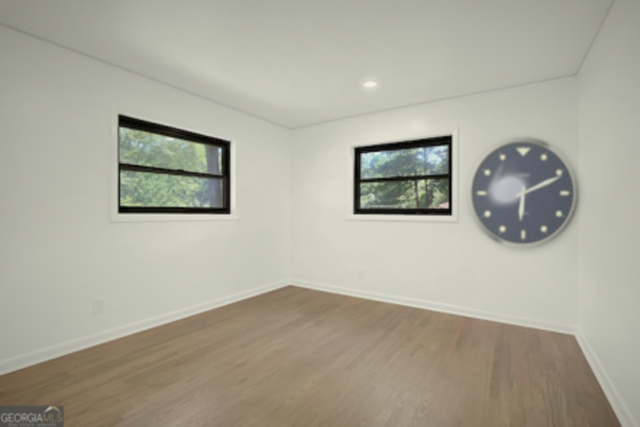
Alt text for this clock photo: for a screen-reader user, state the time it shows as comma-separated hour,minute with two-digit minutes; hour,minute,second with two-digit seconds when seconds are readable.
6,11
